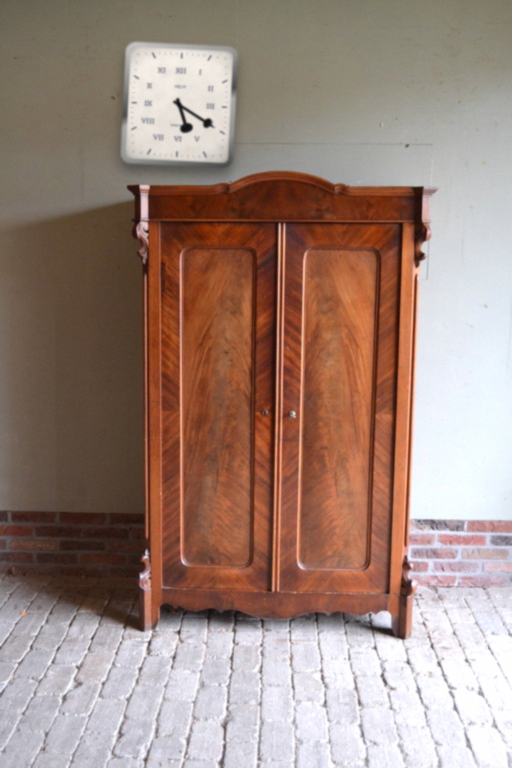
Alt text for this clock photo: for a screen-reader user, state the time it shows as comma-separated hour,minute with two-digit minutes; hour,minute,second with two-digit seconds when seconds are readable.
5,20
